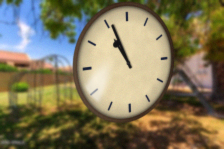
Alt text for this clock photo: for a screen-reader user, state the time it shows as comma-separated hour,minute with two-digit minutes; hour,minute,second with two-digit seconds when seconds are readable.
10,56
